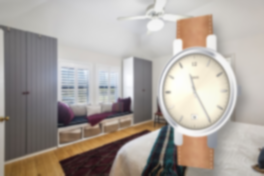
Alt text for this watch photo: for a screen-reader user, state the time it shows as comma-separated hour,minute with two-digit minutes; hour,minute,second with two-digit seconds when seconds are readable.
11,25
